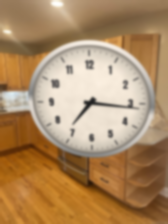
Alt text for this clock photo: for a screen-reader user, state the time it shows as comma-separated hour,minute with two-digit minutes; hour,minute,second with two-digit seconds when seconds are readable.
7,16
